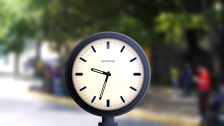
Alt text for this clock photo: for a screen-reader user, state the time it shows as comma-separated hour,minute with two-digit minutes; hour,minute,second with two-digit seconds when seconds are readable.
9,33
